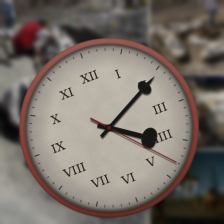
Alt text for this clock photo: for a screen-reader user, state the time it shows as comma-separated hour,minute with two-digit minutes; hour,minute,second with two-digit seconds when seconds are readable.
4,10,23
